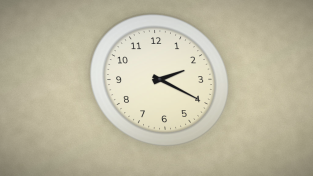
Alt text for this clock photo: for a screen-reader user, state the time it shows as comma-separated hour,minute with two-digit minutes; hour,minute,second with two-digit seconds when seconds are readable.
2,20
